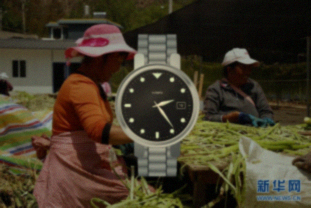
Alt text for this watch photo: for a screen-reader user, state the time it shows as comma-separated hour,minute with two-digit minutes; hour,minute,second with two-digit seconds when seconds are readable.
2,24
